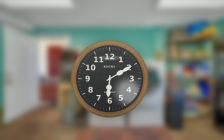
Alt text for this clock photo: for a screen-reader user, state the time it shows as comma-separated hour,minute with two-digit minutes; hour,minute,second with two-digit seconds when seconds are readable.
6,10
